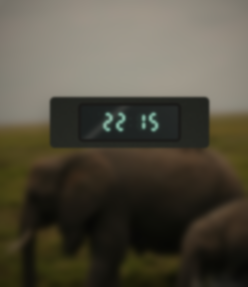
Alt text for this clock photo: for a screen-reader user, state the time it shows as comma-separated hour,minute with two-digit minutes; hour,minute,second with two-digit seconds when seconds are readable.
22,15
